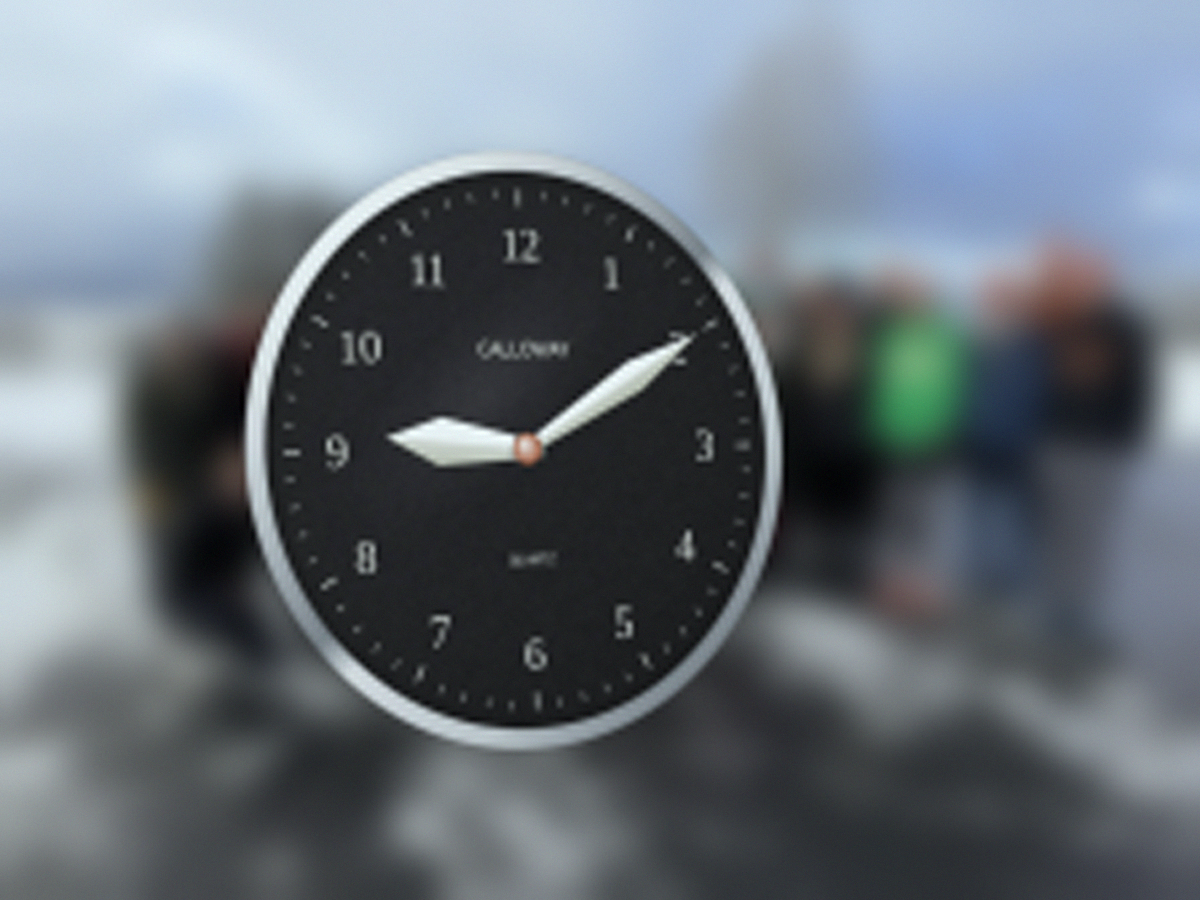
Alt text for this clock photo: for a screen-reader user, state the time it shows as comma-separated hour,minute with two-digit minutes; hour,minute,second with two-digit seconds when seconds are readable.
9,10
